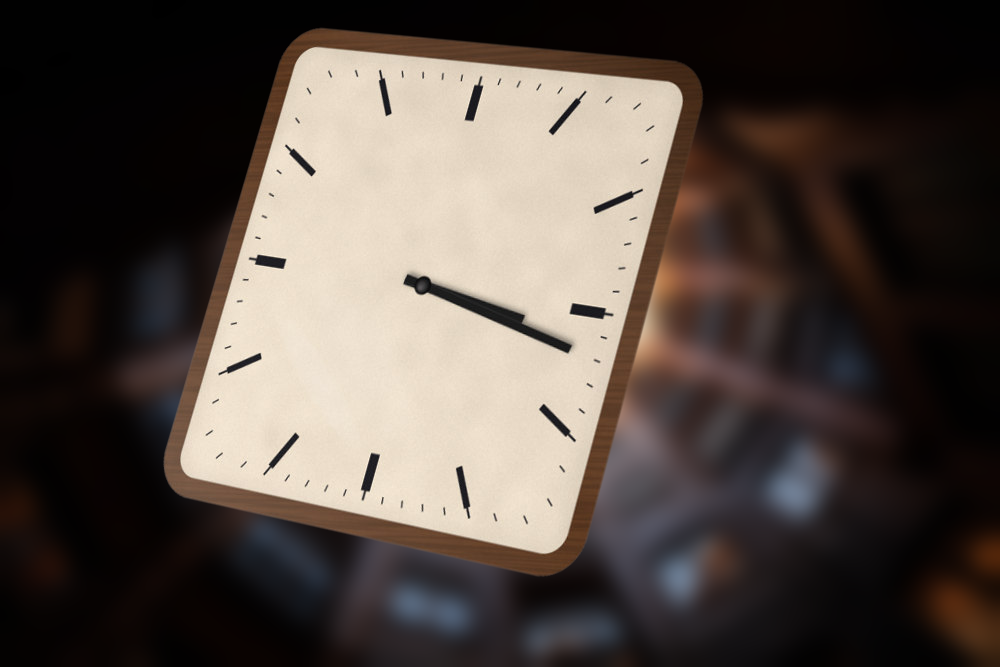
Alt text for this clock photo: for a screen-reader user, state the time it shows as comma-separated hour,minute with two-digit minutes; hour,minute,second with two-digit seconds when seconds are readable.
3,17
